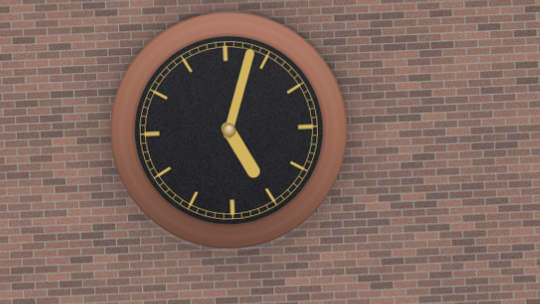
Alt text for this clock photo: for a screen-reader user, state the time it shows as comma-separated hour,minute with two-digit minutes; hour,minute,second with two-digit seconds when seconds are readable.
5,03
